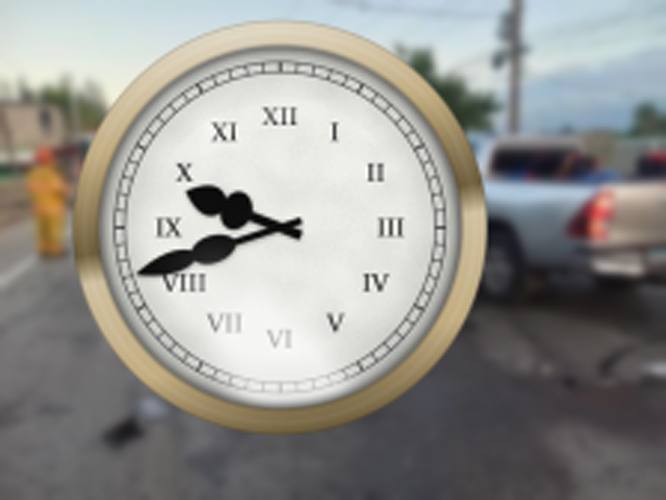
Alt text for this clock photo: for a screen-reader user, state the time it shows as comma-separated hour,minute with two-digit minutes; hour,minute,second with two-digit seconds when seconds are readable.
9,42
